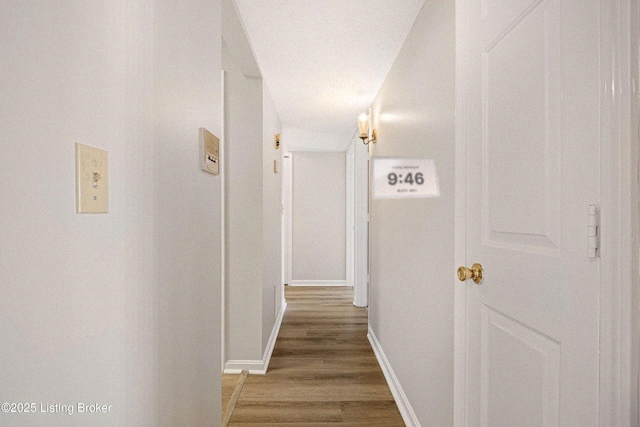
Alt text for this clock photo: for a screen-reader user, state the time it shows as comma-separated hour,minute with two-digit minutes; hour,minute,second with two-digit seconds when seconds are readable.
9,46
